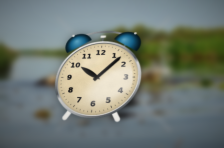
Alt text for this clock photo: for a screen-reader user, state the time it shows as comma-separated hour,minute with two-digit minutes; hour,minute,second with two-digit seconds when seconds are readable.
10,07
